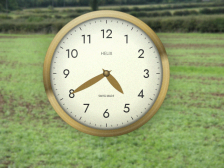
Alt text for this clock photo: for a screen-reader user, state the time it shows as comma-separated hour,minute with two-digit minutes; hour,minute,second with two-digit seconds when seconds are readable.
4,40
